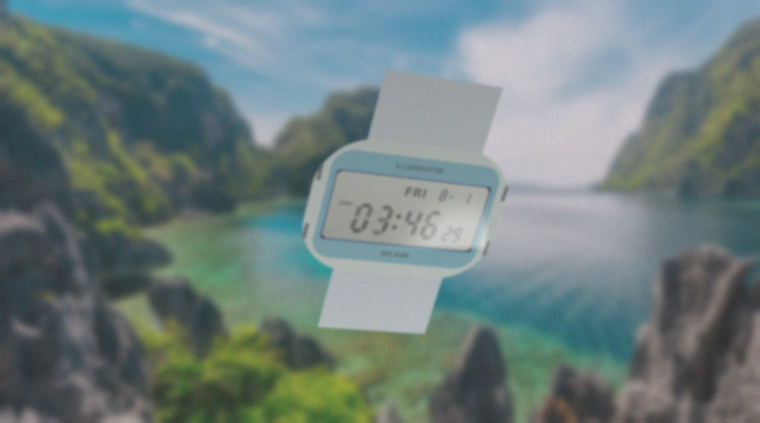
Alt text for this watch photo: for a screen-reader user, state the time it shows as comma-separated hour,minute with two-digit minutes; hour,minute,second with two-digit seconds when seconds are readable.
3,46,29
